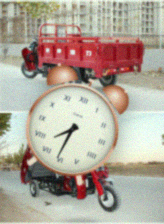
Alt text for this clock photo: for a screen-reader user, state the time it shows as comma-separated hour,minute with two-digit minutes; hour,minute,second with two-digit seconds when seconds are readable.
7,31
